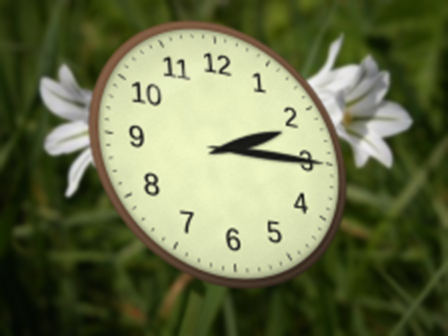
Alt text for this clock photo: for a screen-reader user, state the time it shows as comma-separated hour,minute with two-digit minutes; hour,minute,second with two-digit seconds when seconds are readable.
2,15
